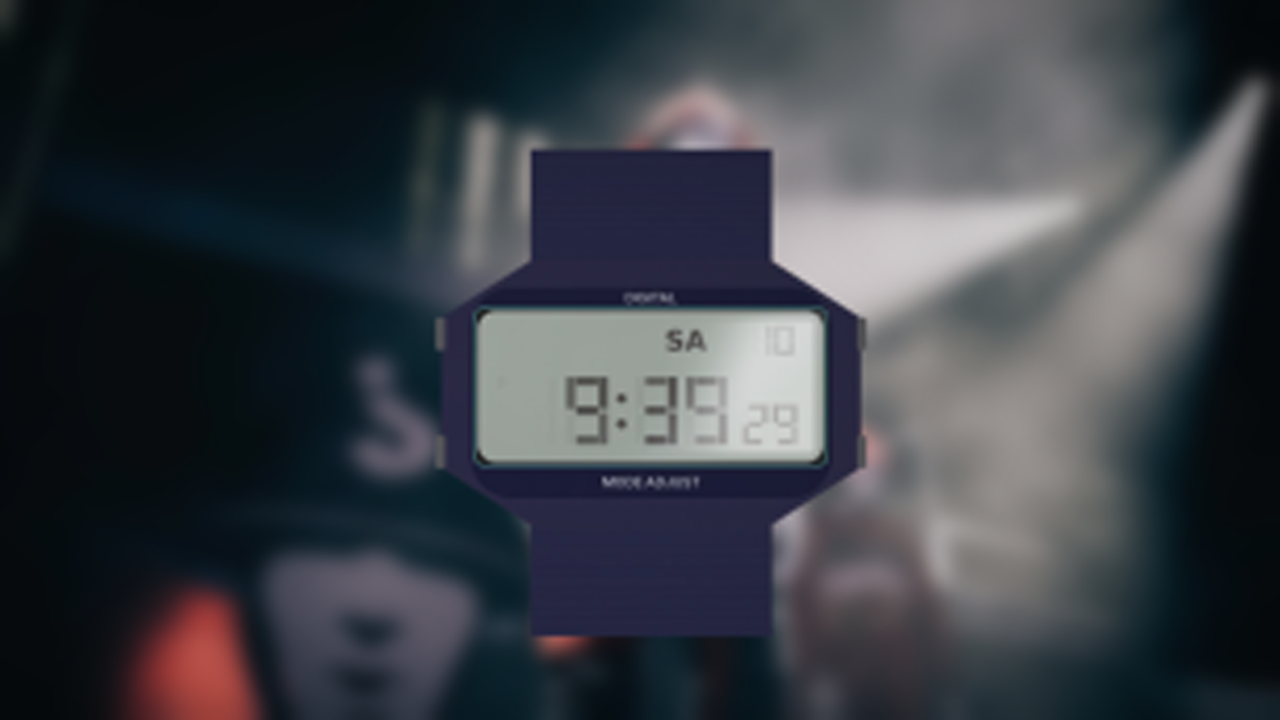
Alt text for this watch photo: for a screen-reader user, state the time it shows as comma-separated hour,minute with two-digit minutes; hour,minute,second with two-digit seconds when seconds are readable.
9,39,29
